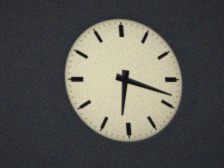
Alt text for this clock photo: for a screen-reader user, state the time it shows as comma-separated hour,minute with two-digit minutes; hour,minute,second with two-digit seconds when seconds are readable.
6,18
